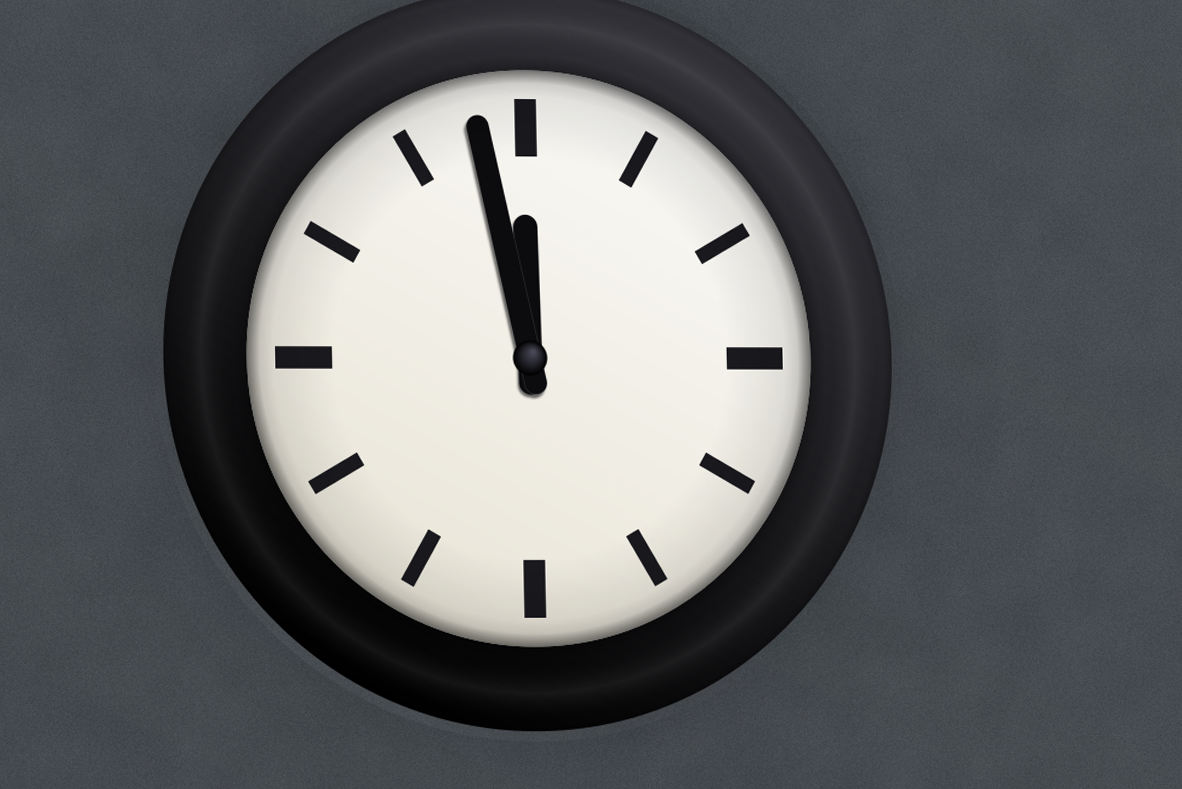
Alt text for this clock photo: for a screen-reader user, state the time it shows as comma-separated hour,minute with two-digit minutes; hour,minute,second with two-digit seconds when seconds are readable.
11,58
